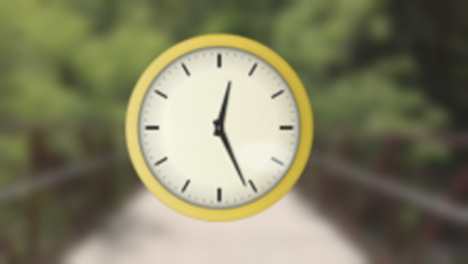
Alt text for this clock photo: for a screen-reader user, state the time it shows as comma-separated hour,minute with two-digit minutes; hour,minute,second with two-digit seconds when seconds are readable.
12,26
